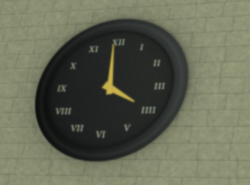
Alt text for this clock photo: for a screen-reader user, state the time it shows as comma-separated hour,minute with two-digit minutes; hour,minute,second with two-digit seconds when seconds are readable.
3,59
